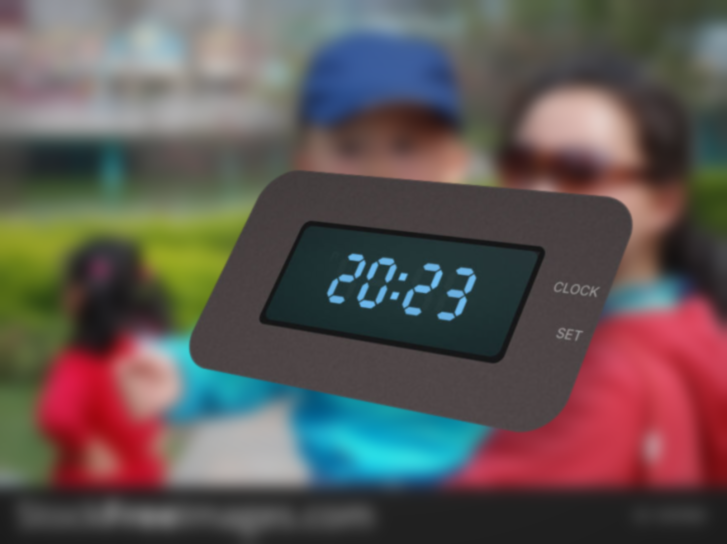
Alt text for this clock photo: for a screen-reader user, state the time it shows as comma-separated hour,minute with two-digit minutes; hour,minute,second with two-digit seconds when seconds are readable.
20,23
